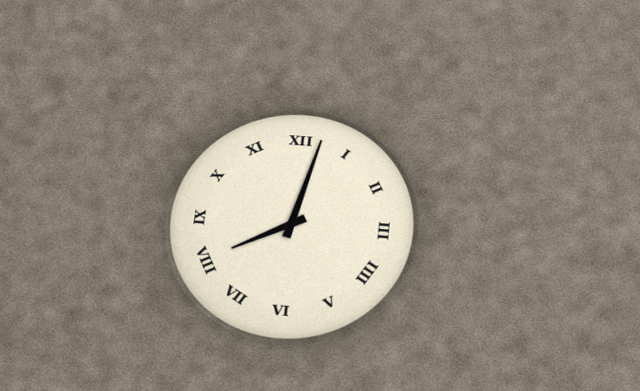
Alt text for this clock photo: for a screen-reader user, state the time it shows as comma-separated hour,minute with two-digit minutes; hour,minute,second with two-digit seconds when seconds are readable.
8,02
